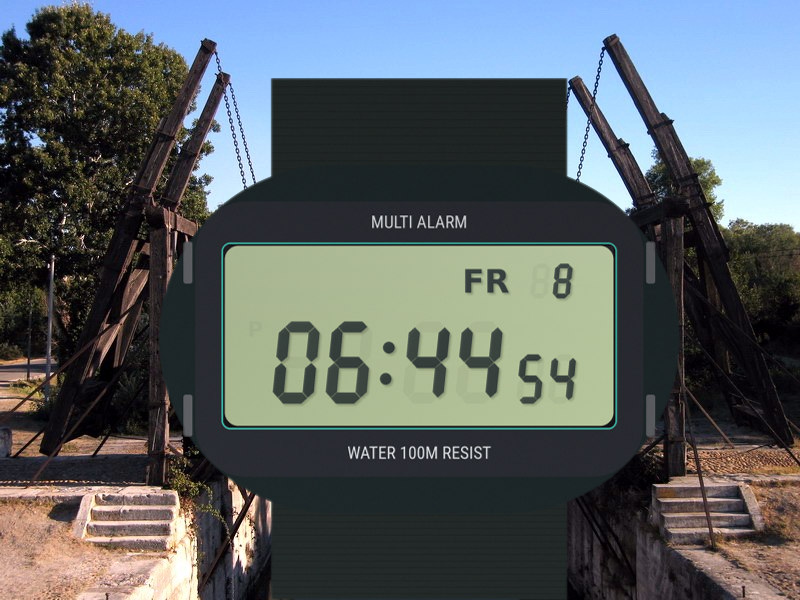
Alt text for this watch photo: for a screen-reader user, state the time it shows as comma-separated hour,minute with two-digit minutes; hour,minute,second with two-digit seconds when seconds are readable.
6,44,54
